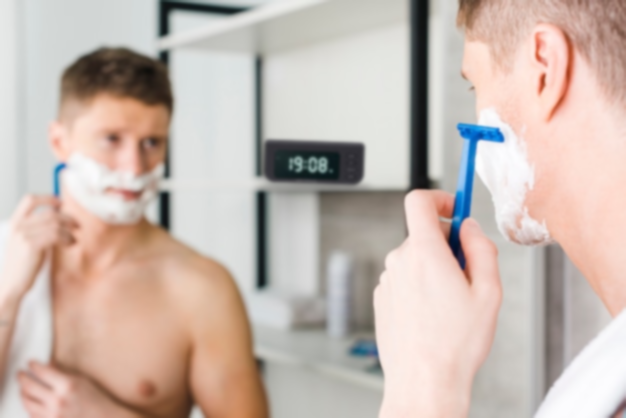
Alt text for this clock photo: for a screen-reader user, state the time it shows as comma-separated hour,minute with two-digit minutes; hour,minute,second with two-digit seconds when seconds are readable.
19,08
